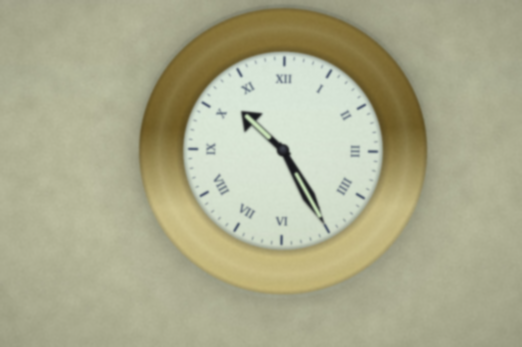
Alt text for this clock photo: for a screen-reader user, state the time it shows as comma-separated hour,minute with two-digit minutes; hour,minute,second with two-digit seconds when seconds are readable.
10,25
